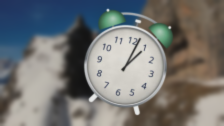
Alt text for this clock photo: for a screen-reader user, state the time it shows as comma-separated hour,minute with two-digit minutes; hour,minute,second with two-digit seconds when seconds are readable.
1,02
